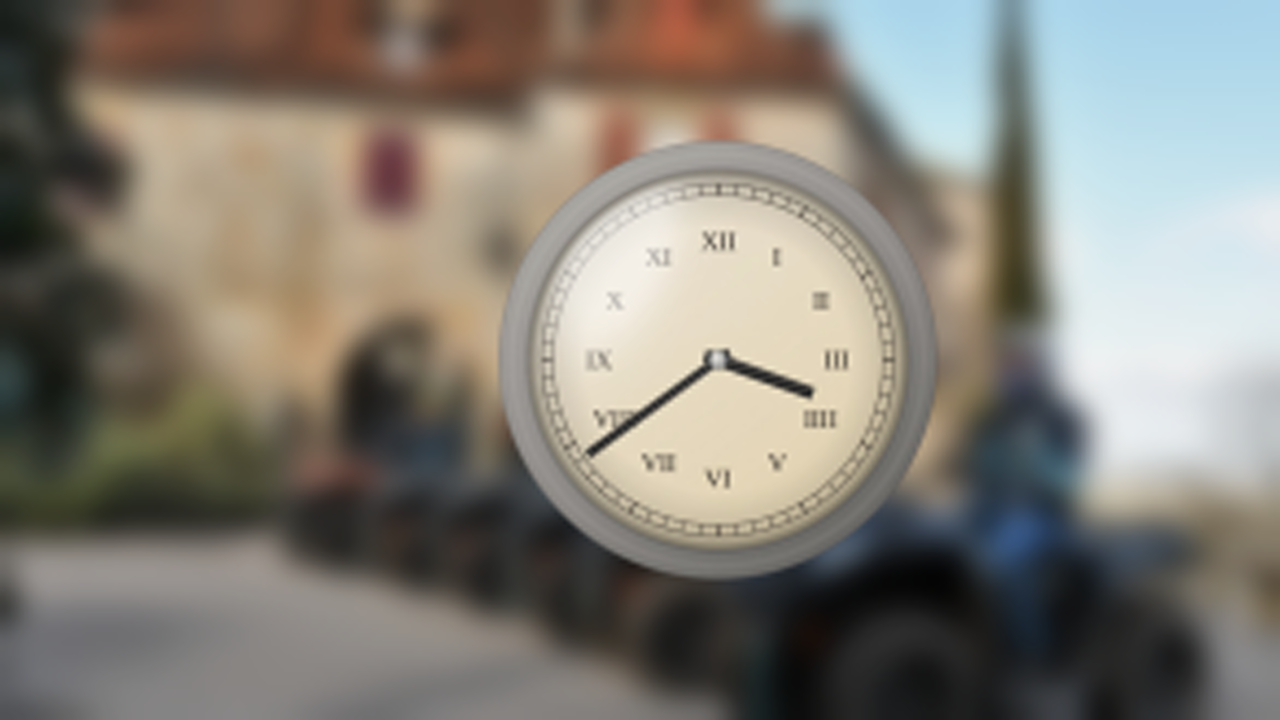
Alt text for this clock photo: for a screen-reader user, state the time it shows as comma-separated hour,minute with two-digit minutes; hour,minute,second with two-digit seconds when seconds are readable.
3,39
